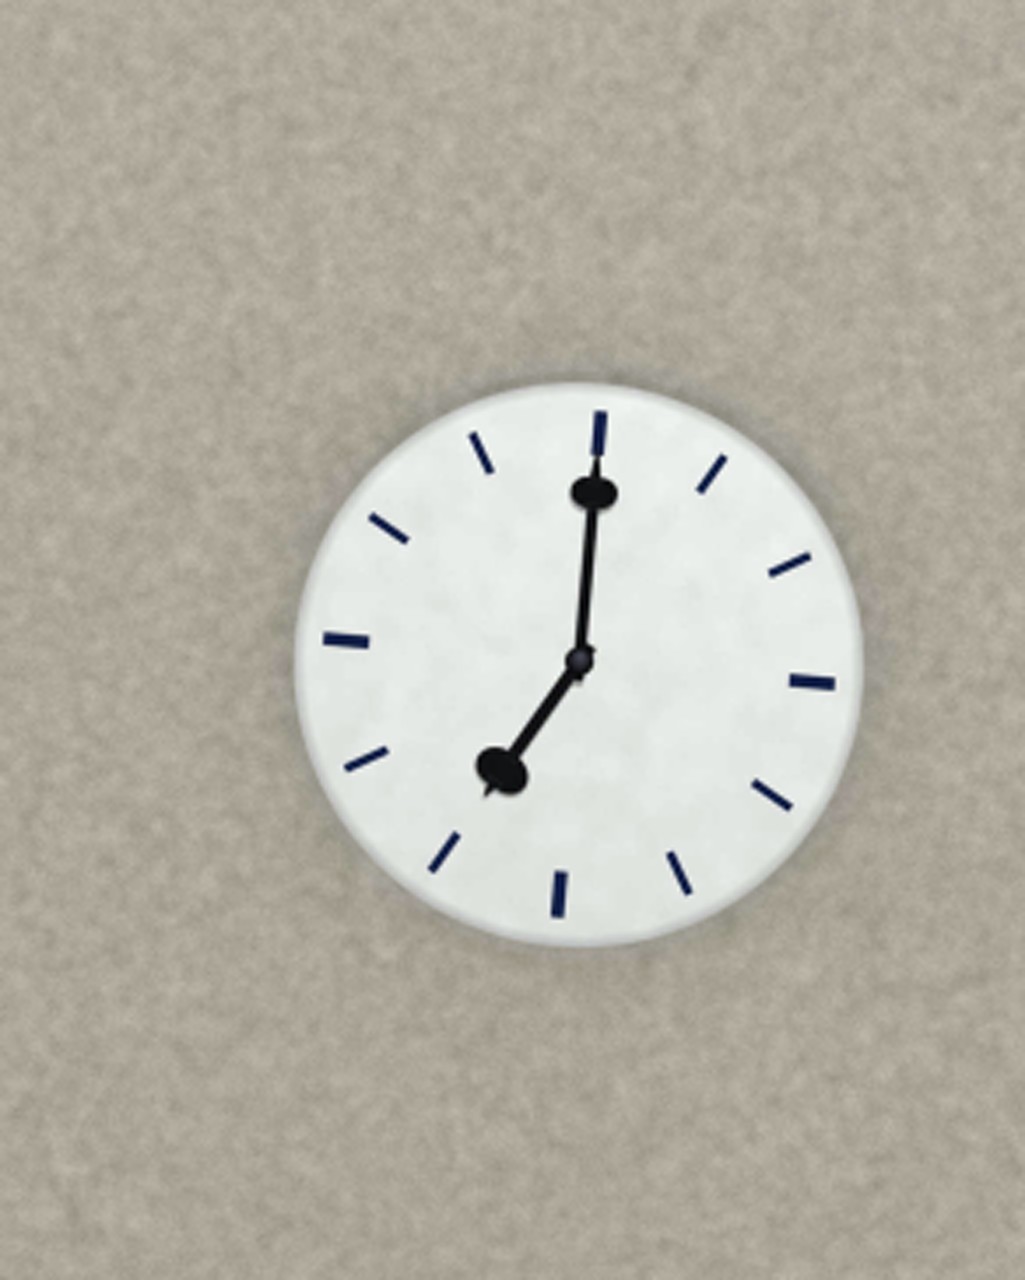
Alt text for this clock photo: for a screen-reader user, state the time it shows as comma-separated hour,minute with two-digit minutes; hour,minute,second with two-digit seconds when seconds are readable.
7,00
